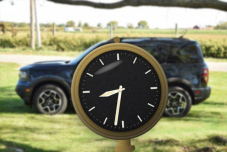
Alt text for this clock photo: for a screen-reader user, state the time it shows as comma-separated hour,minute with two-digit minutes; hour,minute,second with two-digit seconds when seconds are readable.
8,32
